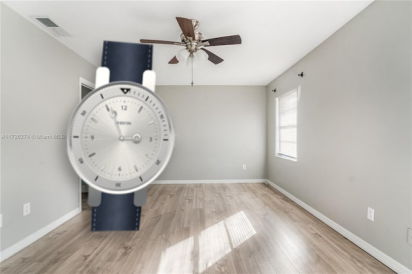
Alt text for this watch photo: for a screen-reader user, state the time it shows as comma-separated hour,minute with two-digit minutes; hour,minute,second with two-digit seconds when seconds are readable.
2,56
